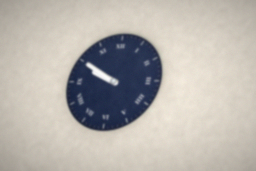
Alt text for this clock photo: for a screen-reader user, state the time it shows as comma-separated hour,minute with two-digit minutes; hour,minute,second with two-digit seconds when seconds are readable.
9,50
